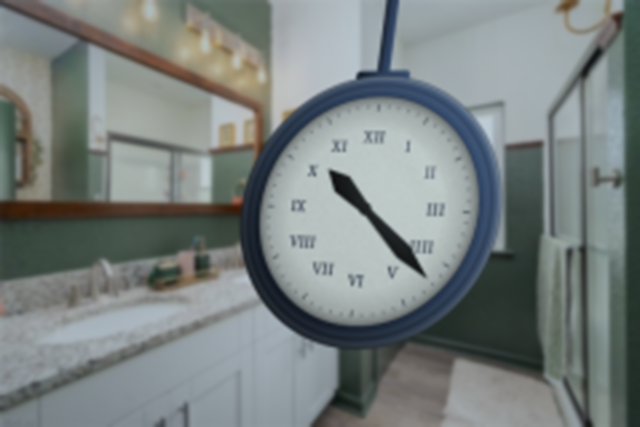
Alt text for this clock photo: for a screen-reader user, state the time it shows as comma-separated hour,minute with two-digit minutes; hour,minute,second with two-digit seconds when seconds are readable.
10,22
